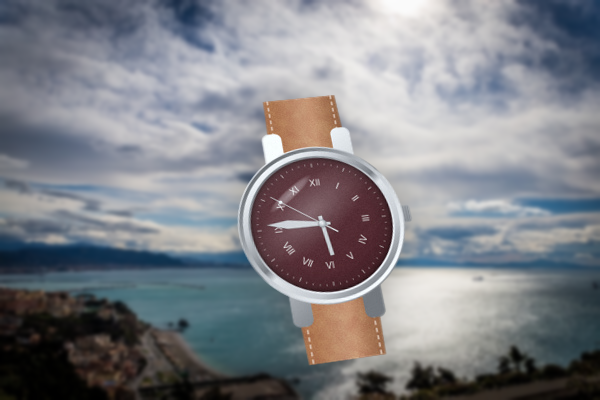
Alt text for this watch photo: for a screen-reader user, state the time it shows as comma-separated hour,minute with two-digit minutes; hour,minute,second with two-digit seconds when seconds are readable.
5,45,51
